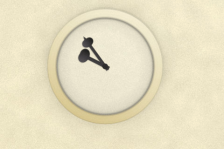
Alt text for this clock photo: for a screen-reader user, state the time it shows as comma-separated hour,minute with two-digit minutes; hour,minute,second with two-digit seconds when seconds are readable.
9,54
